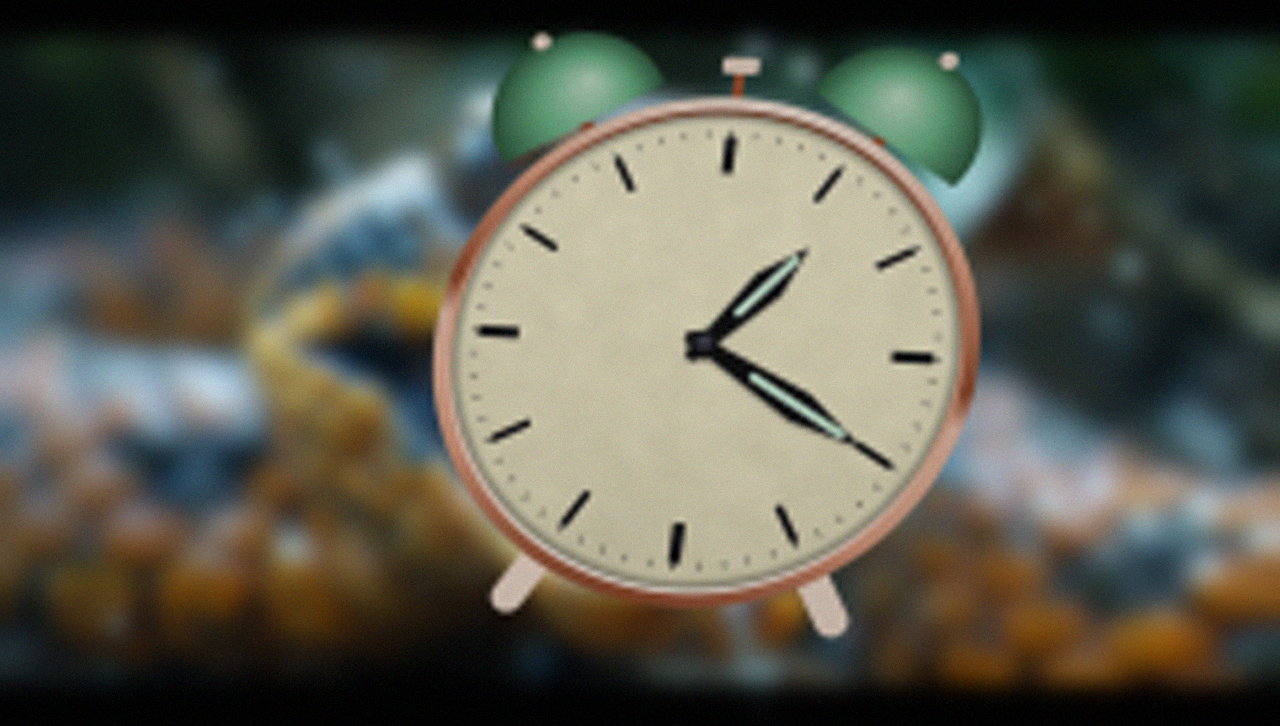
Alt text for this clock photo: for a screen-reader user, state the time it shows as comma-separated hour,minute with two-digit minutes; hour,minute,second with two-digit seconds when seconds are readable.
1,20
